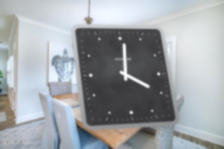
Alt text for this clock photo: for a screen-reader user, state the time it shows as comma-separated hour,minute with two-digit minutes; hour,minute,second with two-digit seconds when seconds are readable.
4,01
